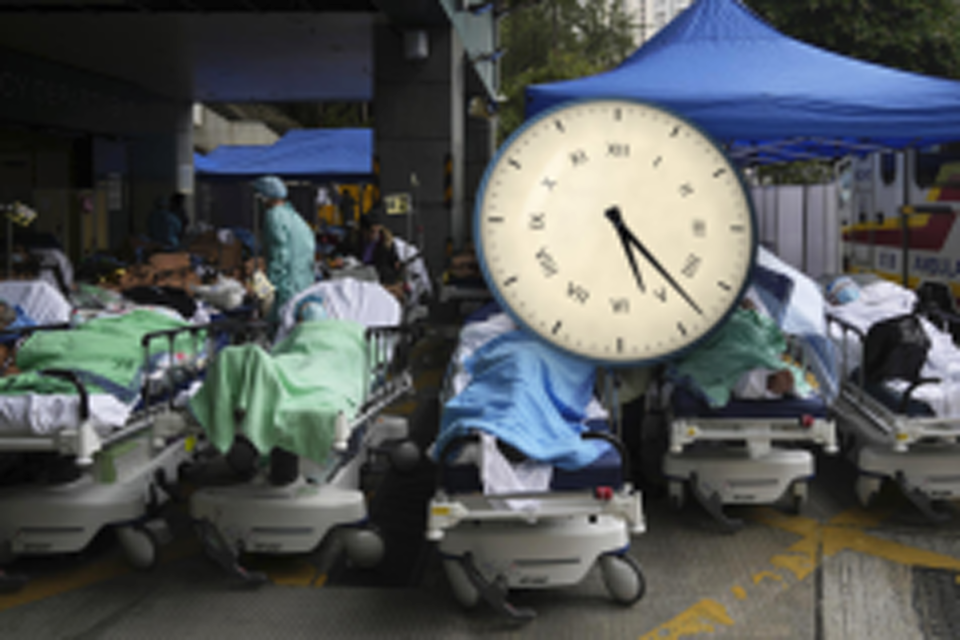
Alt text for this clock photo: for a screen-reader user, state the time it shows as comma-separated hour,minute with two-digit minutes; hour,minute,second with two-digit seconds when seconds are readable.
5,23
